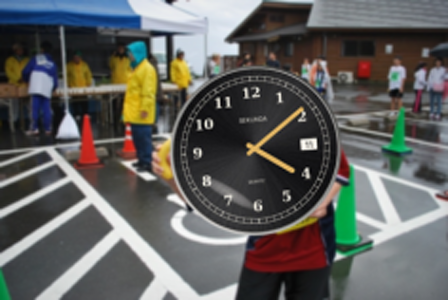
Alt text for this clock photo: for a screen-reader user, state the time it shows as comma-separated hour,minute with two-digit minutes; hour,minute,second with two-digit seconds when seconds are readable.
4,09
